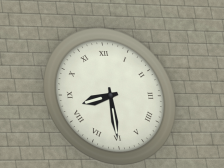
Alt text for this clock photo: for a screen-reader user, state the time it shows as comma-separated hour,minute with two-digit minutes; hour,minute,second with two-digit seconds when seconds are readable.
8,30
